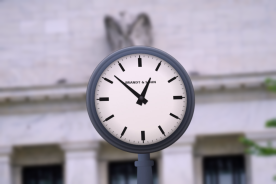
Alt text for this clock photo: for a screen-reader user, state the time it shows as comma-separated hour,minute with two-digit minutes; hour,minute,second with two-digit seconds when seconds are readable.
12,52
